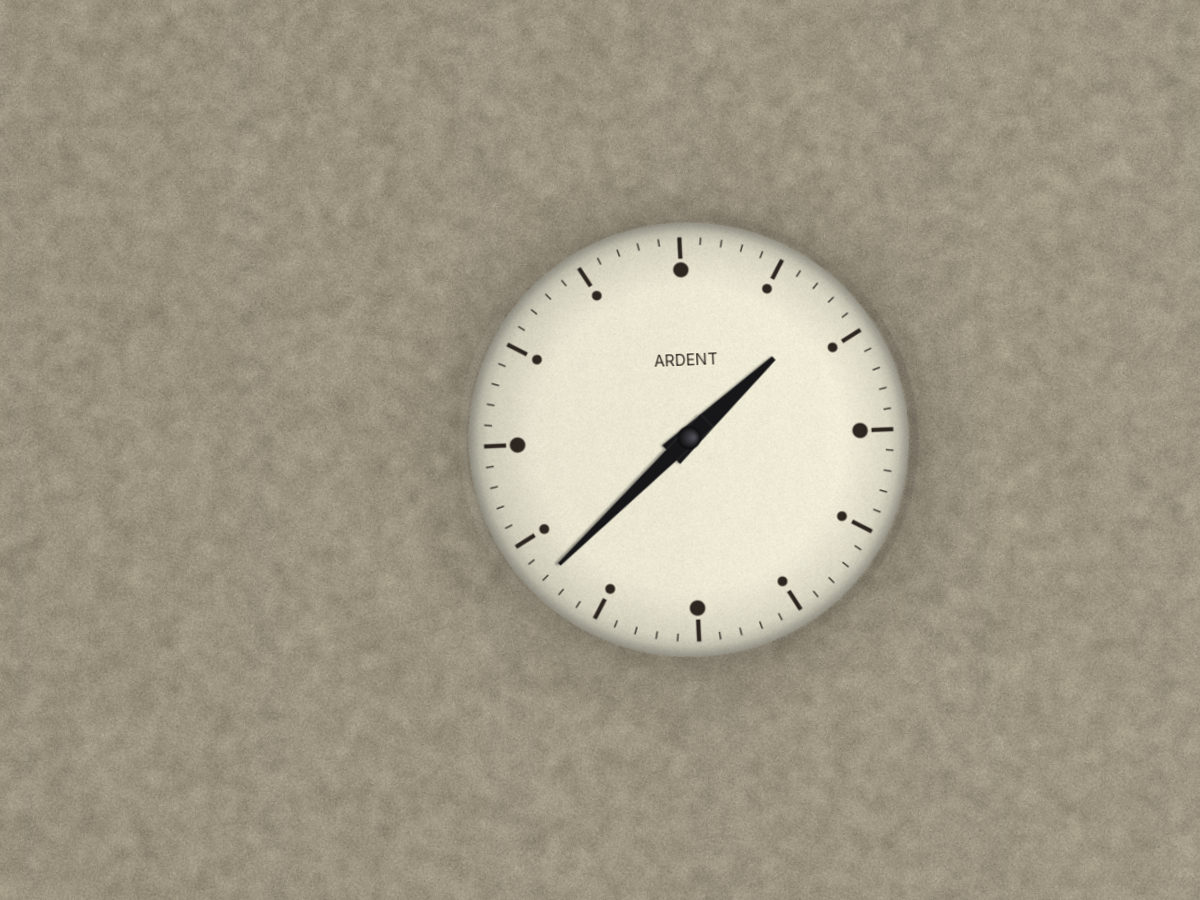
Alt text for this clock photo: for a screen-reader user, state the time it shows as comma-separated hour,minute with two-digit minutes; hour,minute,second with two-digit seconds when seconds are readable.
1,38
